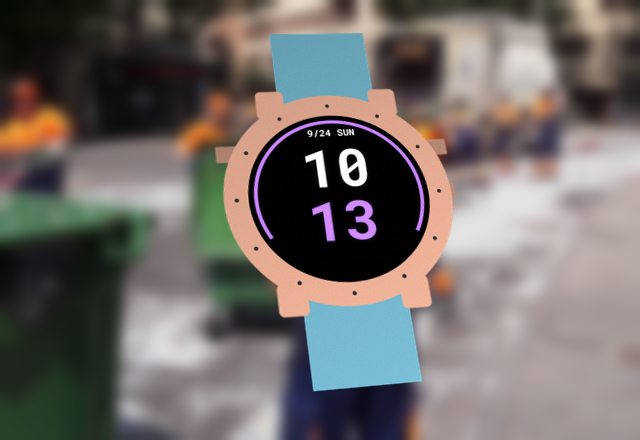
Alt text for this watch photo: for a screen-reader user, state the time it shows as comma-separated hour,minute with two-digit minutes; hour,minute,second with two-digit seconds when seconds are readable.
10,13
